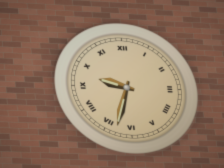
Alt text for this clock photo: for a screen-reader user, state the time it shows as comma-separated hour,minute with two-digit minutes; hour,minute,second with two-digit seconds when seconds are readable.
9,33
